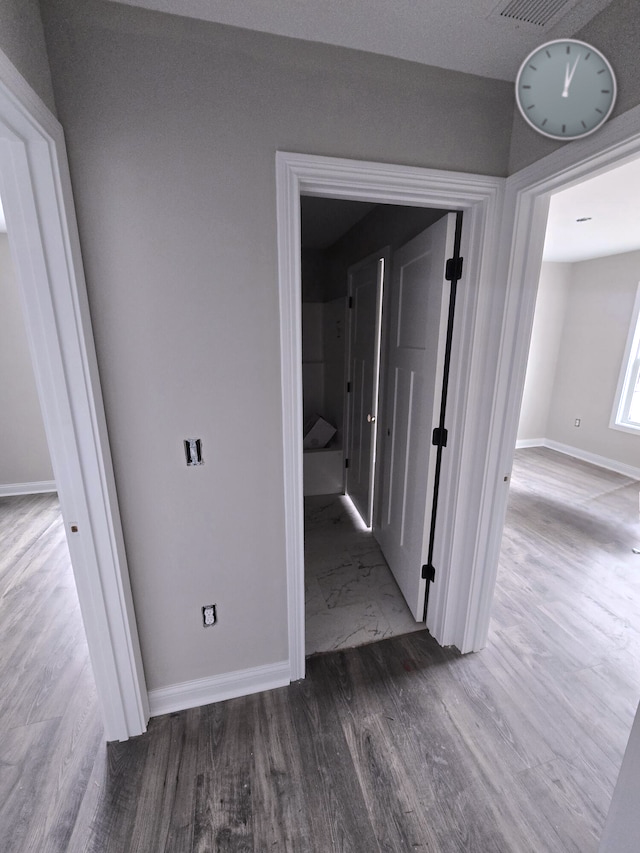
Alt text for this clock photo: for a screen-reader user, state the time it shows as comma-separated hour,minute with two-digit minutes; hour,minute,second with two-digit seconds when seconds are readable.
12,03
